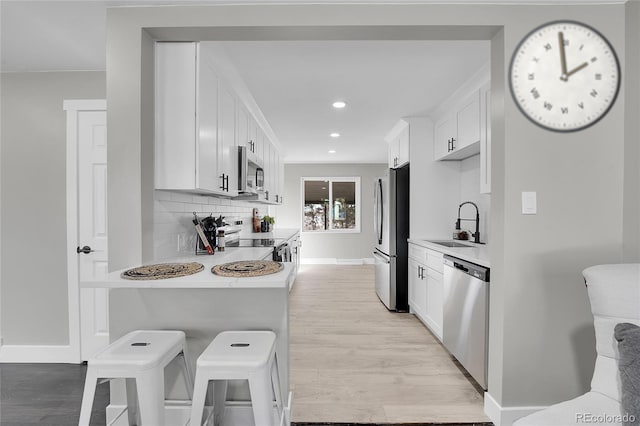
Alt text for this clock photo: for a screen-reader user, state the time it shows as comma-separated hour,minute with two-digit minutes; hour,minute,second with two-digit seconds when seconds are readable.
1,59
